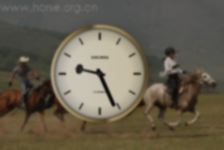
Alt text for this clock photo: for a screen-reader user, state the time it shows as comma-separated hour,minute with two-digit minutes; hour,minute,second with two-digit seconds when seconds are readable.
9,26
